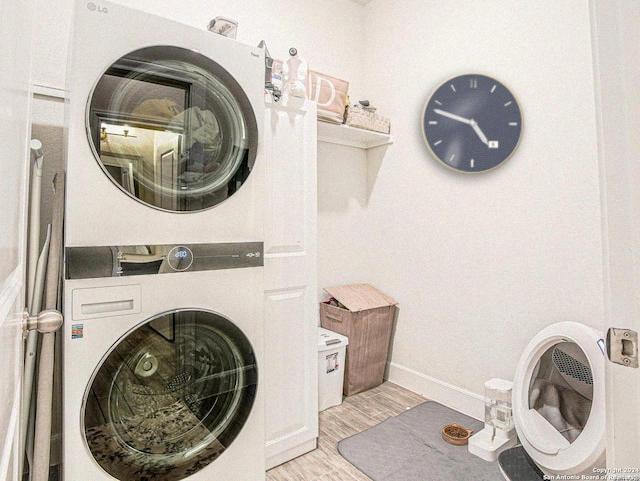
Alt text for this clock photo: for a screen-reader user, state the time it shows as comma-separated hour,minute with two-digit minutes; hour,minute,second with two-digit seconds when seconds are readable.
4,48
